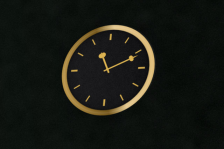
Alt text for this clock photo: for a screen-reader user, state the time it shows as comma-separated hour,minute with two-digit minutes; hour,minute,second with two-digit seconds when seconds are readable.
11,11
